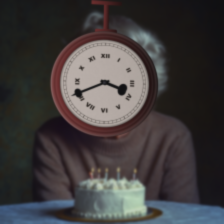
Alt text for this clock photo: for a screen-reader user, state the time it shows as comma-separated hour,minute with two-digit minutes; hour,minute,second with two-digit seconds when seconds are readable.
3,41
